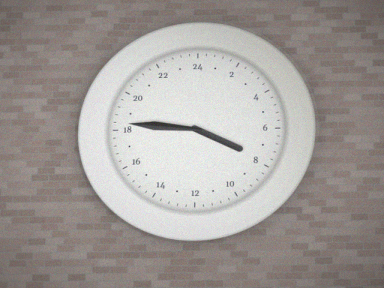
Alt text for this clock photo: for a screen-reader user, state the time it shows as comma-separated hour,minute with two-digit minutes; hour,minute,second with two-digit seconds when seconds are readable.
7,46
